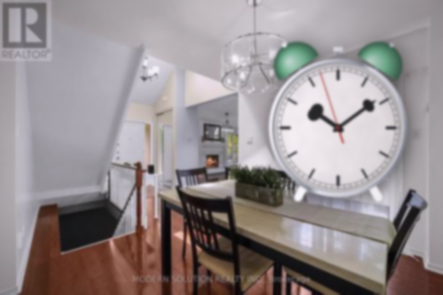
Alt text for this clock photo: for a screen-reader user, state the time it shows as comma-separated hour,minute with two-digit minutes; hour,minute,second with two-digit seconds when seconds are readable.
10,08,57
